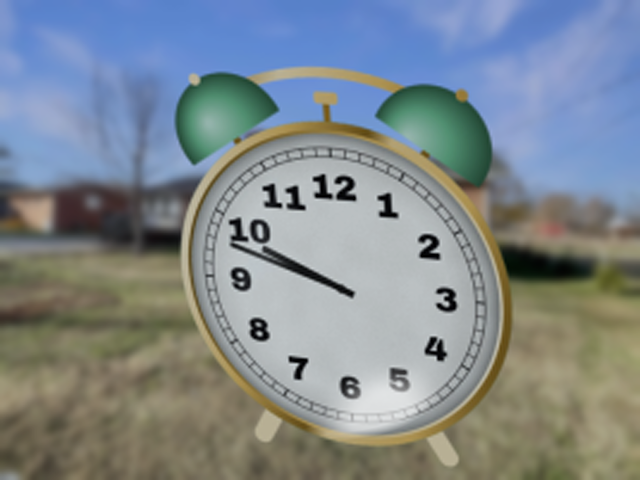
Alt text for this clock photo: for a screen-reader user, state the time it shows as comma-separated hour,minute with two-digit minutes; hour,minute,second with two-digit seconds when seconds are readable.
9,48
